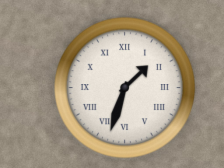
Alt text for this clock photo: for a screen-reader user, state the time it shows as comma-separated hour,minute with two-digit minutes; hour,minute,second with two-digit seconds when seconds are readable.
1,33
